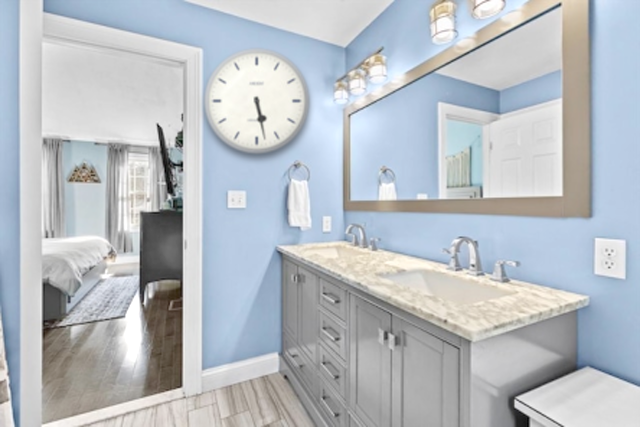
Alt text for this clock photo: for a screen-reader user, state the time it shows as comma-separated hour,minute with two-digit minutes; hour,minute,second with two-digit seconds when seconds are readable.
5,28
